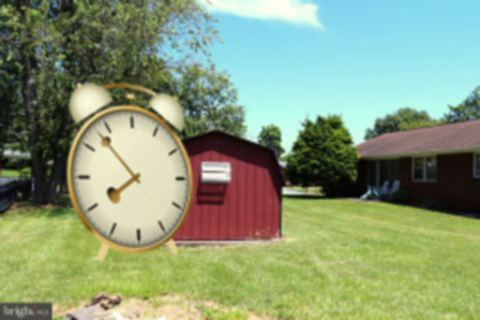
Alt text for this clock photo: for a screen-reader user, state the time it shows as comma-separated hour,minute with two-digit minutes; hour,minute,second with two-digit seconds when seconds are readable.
7,53
